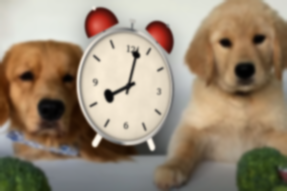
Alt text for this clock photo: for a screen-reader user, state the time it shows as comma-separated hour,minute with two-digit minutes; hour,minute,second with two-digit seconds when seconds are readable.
8,02
